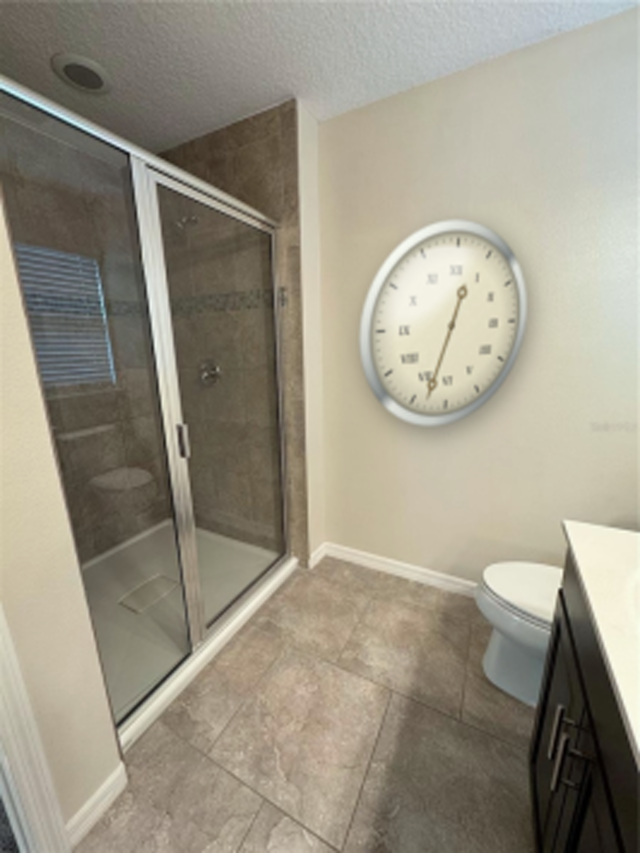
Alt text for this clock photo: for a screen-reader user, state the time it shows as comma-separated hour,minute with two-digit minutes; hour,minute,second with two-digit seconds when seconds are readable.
12,33
